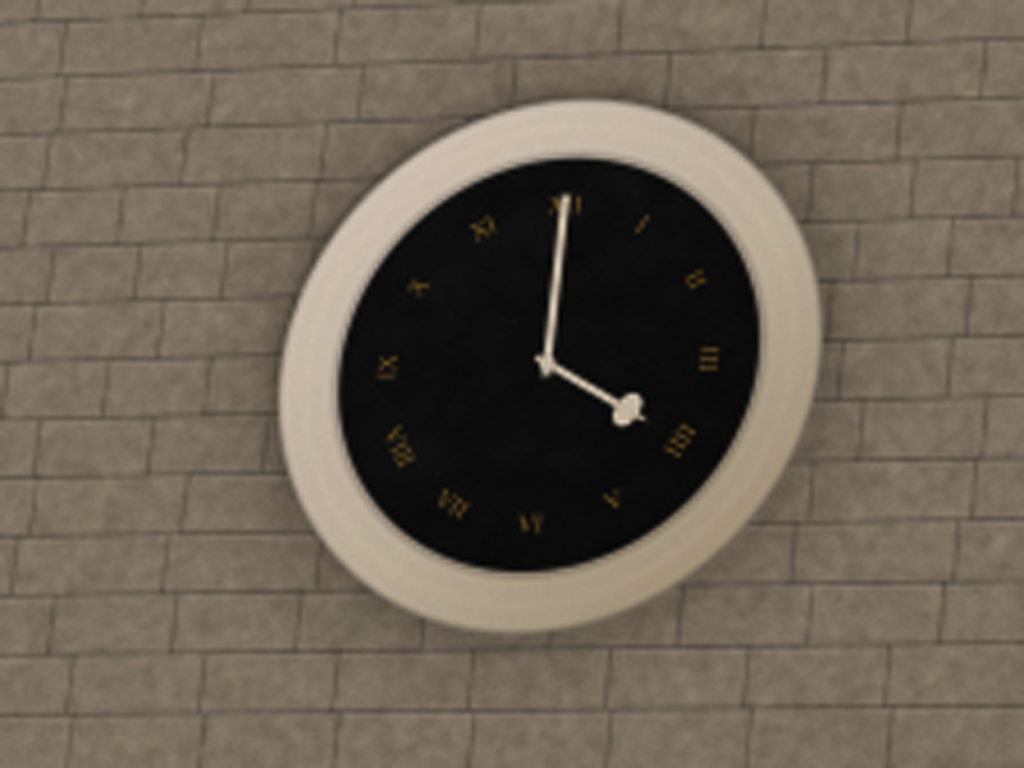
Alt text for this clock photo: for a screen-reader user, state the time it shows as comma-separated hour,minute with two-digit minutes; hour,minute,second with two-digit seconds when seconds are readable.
4,00
